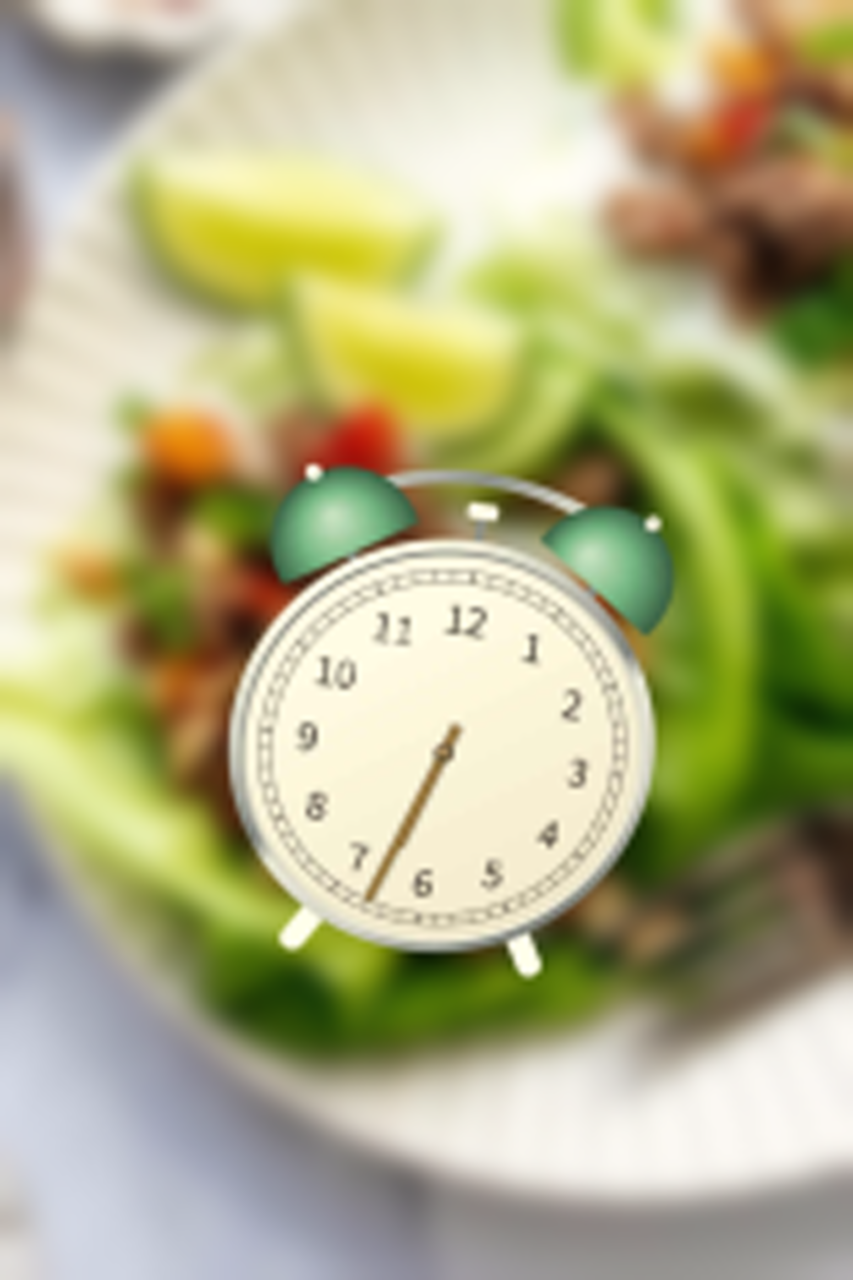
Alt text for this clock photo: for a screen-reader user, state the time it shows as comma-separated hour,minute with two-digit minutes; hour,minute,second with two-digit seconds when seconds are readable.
6,33
